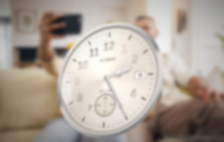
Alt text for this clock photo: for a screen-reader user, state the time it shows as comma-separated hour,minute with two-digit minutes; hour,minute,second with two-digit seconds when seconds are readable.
2,25
